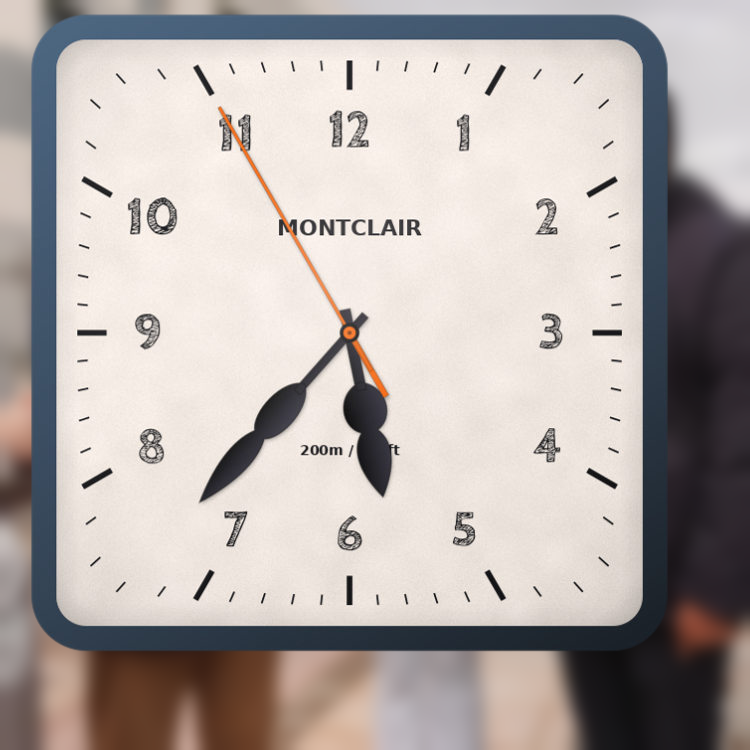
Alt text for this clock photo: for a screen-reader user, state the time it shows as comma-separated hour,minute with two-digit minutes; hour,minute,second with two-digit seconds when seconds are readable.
5,36,55
